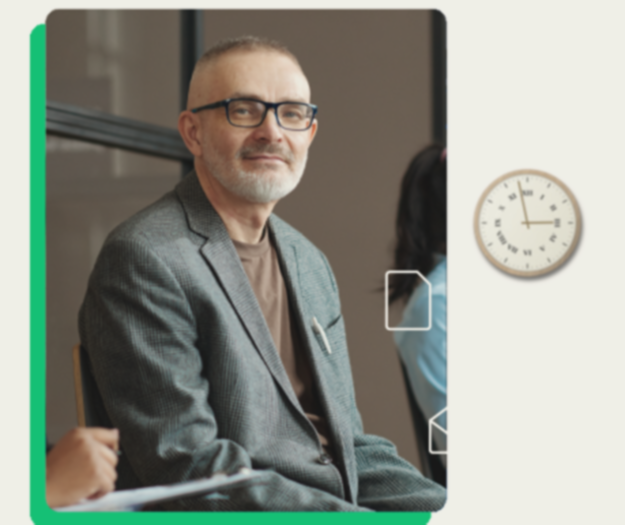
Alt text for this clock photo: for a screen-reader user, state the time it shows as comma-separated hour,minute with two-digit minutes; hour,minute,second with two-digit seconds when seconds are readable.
2,58
